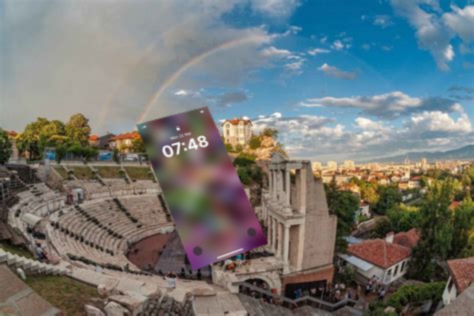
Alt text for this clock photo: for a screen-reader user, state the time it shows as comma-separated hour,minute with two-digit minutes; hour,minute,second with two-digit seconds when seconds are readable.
7,48
